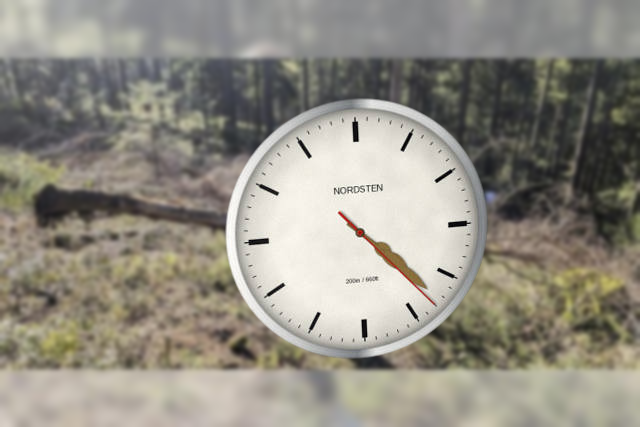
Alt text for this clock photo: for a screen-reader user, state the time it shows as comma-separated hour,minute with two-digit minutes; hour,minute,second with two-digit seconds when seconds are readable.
4,22,23
